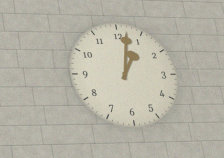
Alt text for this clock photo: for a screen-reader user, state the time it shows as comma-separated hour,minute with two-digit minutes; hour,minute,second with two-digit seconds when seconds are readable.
1,02
